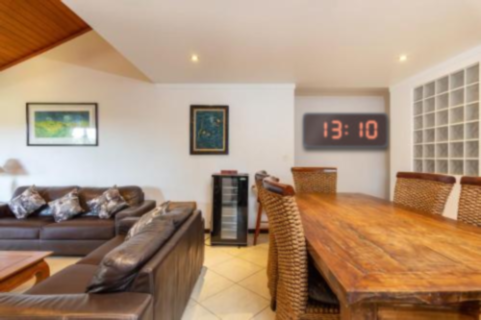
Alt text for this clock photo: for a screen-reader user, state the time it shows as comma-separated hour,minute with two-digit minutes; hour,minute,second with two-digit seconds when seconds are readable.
13,10
